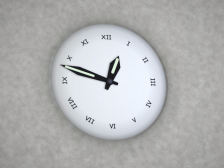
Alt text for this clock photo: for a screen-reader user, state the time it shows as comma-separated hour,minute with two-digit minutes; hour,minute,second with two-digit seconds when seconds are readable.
12,48
